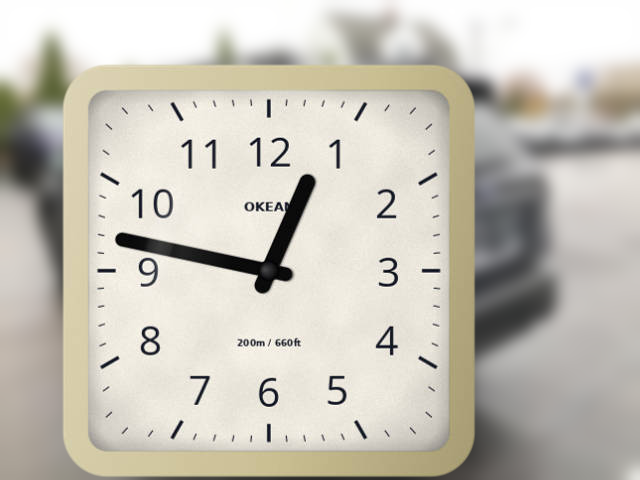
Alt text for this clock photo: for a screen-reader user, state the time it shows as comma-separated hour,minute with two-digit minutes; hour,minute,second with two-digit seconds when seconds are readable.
12,47
